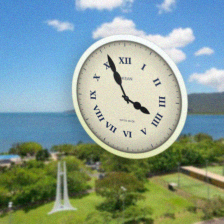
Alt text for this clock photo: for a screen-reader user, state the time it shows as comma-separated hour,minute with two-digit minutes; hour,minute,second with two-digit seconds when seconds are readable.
3,56
